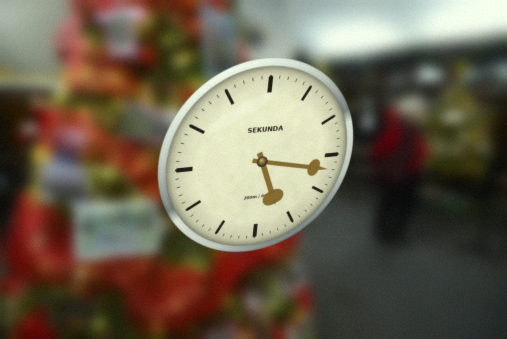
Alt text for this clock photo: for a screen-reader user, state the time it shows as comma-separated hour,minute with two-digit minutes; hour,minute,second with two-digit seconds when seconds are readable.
5,17
